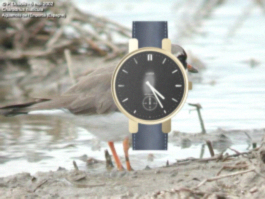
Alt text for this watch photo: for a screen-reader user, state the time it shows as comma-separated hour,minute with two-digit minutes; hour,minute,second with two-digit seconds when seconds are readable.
4,25
